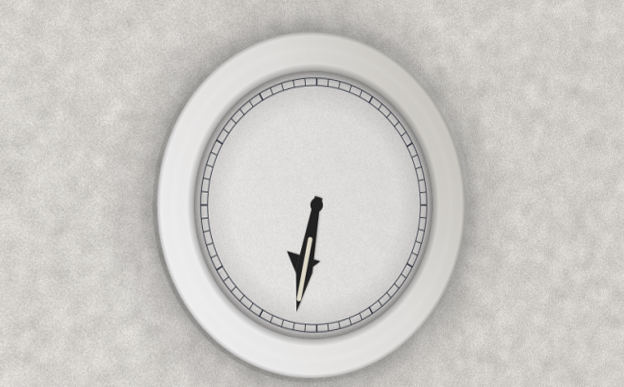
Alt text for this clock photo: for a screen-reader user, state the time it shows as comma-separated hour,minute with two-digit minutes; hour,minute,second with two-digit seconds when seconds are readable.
6,32
